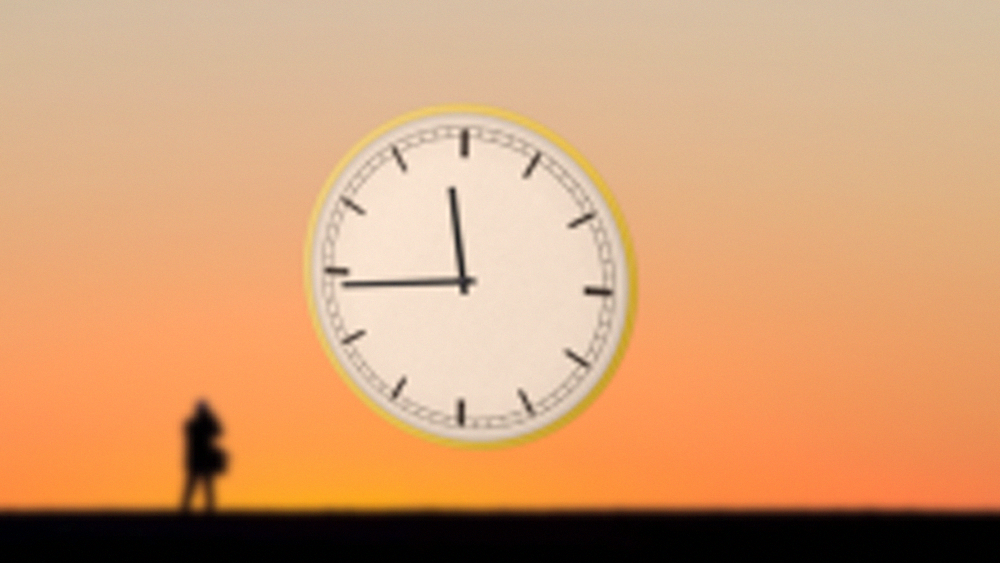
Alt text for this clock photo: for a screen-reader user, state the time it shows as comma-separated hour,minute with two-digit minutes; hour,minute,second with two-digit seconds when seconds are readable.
11,44
